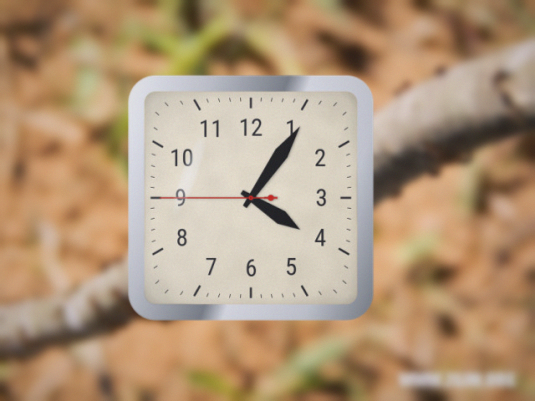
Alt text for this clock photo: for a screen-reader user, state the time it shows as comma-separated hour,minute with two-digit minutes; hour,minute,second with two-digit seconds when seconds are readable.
4,05,45
